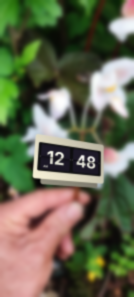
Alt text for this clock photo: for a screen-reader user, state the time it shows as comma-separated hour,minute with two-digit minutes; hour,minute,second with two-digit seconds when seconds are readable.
12,48
